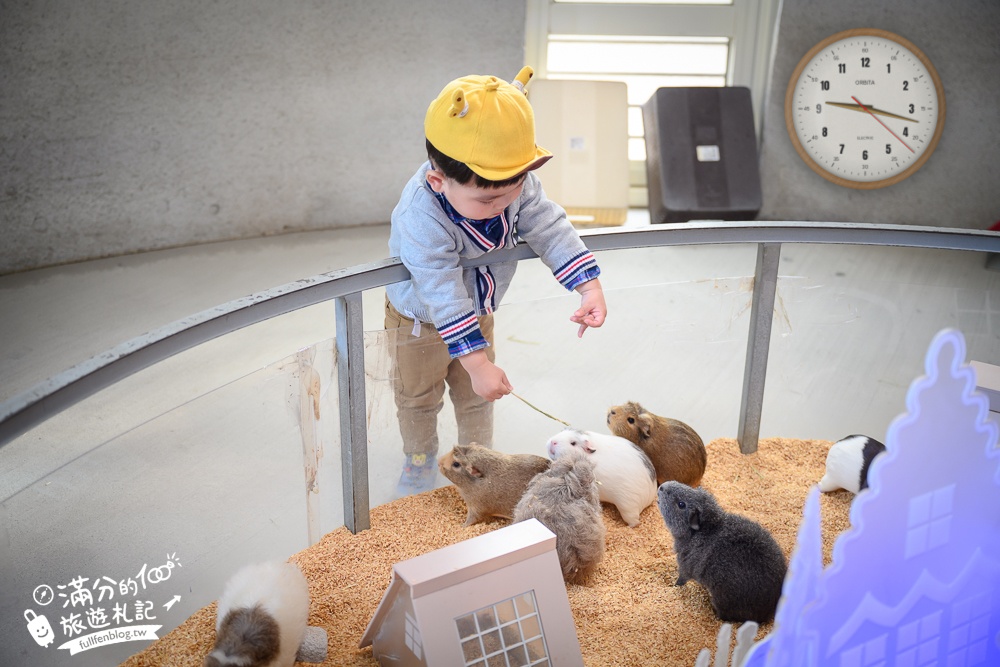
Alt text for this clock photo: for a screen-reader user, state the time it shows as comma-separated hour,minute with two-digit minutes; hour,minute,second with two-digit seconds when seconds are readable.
9,17,22
